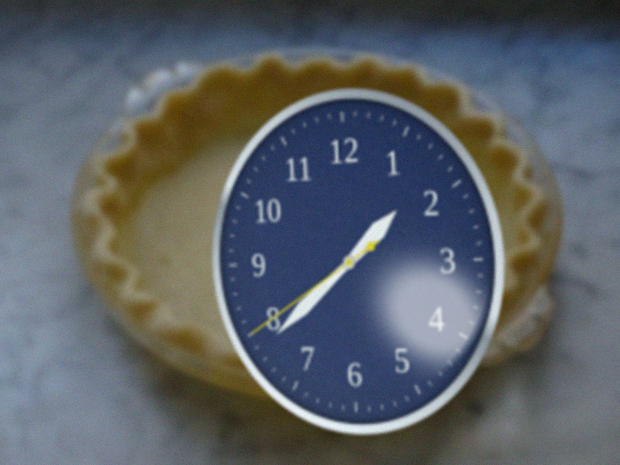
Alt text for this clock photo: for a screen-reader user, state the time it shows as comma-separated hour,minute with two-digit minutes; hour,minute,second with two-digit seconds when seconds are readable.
1,38,40
